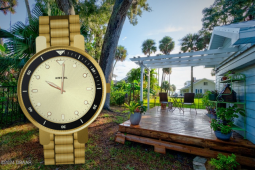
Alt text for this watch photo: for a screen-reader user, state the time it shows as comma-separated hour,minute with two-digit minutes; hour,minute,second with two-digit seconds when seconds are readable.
10,01
